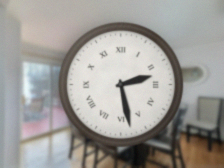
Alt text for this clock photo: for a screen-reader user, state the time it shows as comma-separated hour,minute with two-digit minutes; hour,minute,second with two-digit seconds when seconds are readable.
2,28
